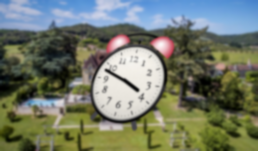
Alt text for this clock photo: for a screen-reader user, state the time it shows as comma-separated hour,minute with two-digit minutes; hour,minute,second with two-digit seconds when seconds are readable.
3,48
